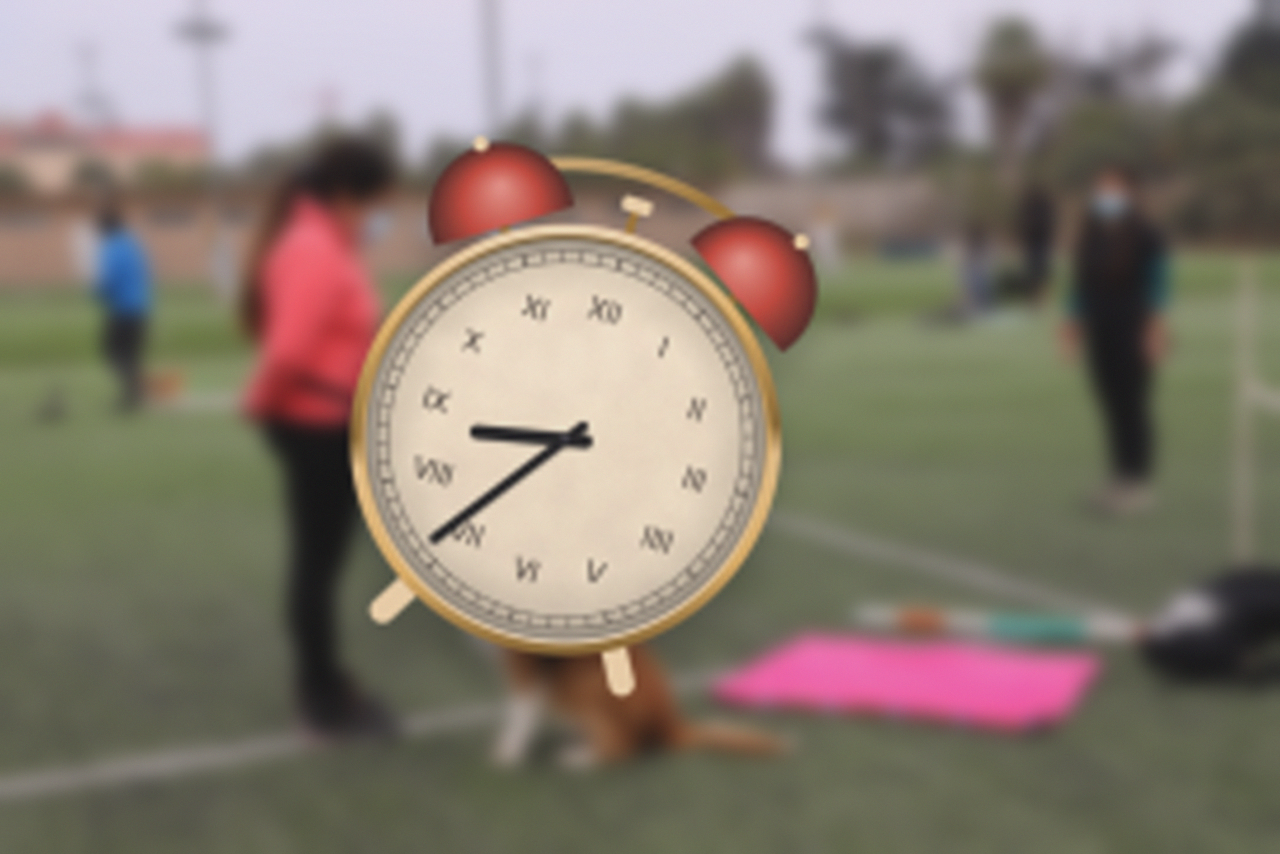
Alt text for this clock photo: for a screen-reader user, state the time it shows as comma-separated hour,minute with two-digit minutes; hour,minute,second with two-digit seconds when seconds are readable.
8,36
